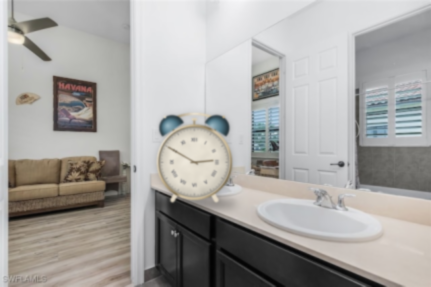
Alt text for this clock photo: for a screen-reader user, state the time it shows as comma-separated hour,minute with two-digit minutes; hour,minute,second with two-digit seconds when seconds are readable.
2,50
